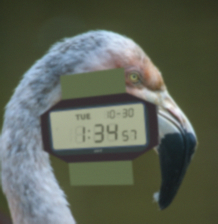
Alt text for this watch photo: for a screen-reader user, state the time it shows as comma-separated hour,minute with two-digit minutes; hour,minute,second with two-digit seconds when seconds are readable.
1,34
